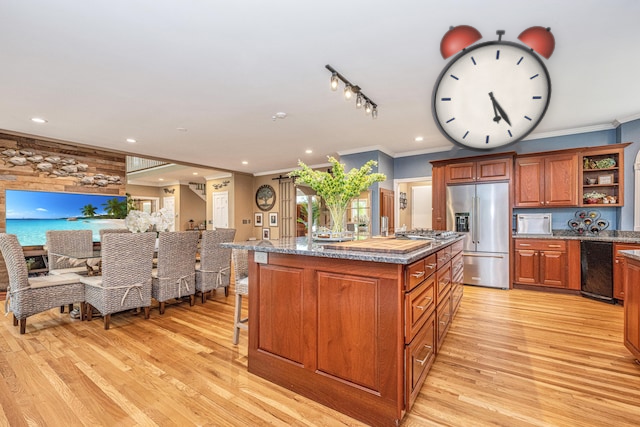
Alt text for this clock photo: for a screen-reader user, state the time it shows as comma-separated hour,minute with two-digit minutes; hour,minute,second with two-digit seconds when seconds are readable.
5,24
